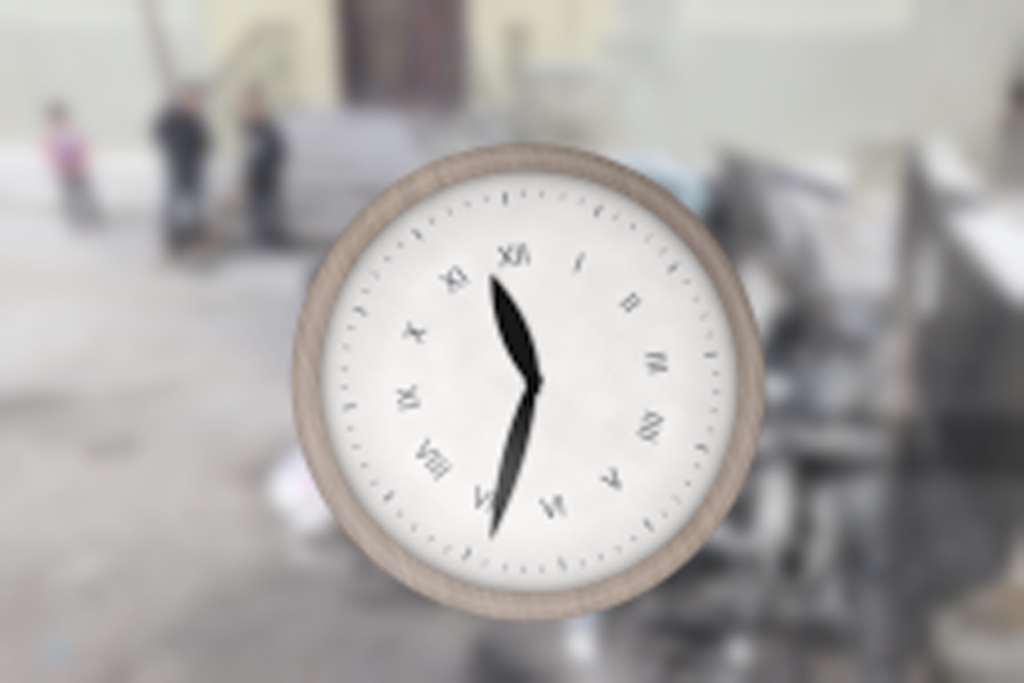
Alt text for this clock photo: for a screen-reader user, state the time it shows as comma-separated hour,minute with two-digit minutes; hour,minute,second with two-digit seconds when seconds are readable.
11,34
